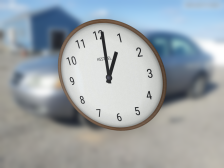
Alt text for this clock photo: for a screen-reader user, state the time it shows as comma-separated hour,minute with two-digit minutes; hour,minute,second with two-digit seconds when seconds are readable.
1,01
